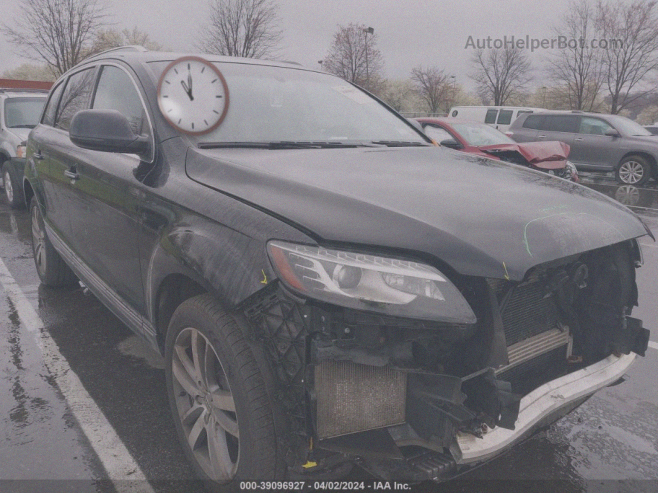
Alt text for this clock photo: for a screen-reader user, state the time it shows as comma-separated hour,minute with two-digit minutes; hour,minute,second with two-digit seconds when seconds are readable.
11,00
